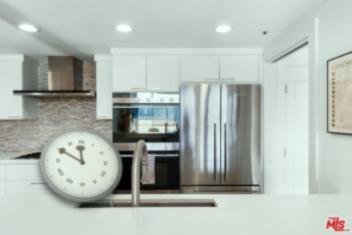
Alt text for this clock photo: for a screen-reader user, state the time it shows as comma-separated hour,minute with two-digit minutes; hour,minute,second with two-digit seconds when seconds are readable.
11,50
